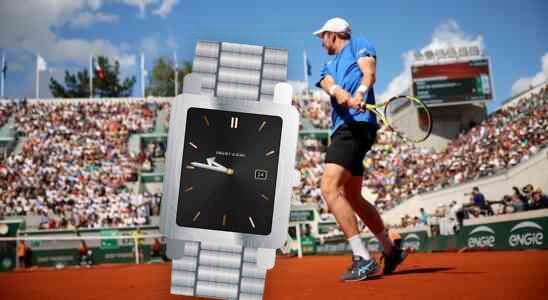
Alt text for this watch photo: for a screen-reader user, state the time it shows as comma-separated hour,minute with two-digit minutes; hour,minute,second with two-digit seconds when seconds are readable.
9,46
